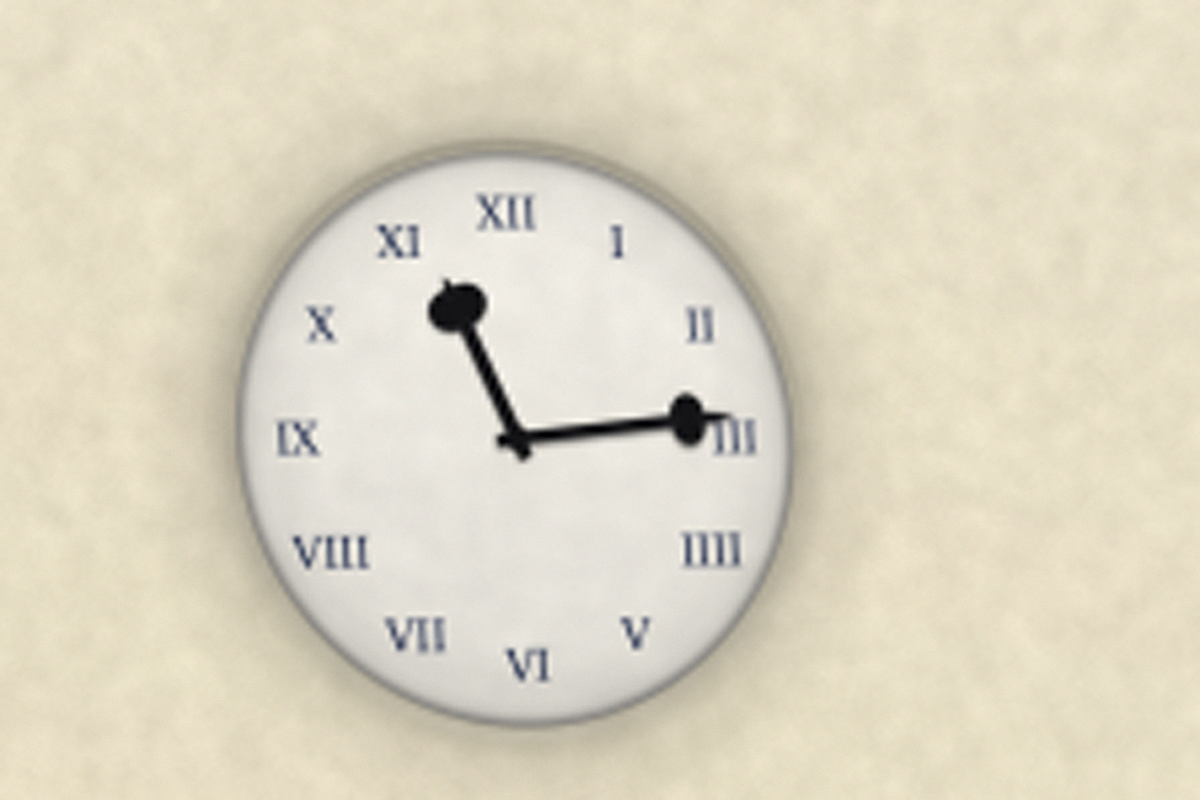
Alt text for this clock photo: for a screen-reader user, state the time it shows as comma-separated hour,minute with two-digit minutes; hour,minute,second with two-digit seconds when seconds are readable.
11,14
